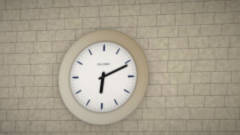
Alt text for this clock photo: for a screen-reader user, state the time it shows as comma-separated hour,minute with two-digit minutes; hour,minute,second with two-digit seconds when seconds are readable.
6,11
